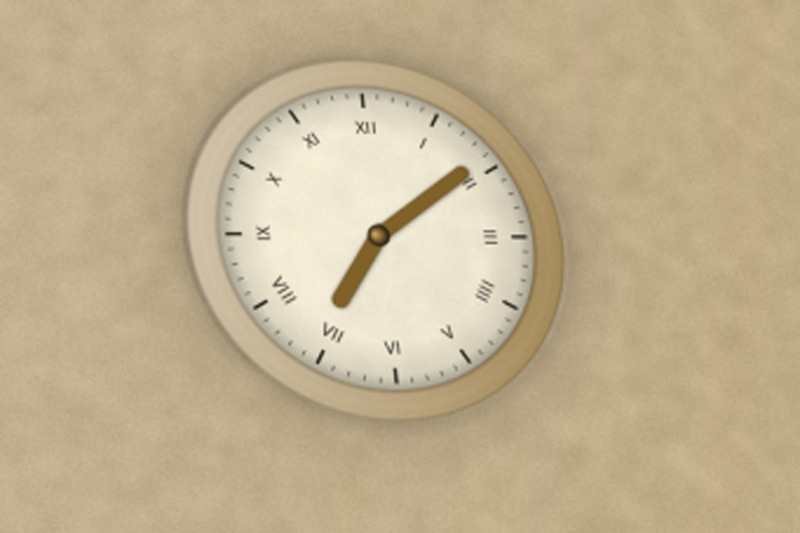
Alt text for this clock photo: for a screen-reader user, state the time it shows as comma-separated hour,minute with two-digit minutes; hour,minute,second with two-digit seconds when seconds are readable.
7,09
